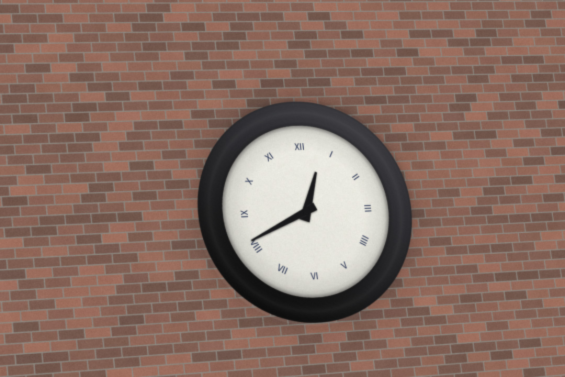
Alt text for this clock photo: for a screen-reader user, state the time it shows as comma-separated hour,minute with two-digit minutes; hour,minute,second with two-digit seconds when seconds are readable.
12,41
